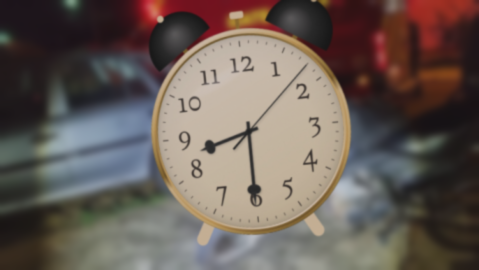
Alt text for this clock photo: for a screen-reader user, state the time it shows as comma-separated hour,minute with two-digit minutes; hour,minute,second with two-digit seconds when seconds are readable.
8,30,08
